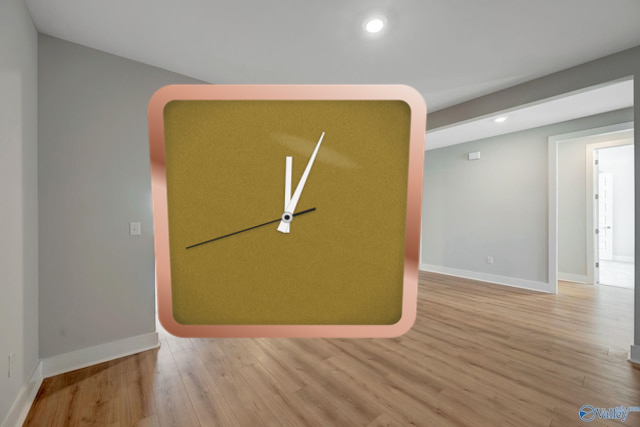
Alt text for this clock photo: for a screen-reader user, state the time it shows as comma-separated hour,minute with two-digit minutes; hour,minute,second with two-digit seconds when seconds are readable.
12,03,42
